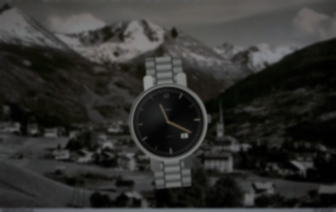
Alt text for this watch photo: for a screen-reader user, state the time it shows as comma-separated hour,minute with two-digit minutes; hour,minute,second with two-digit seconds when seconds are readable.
11,20
